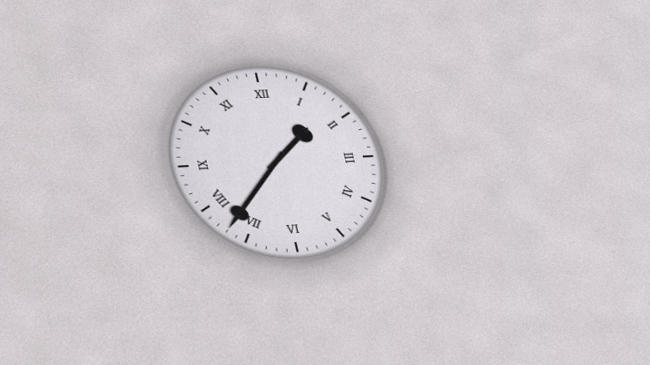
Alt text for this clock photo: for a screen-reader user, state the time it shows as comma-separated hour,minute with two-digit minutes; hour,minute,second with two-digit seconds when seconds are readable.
1,37
